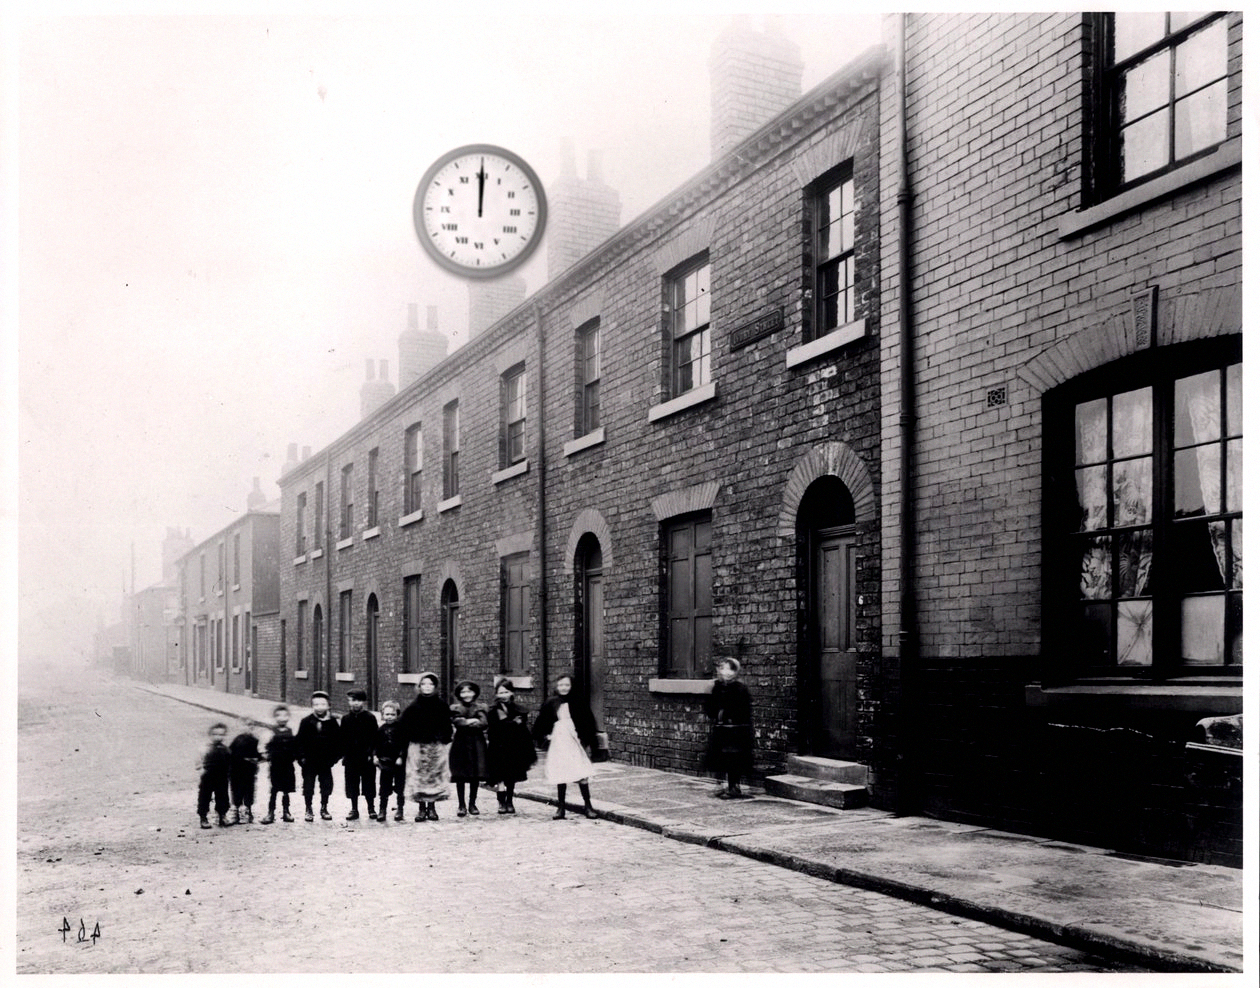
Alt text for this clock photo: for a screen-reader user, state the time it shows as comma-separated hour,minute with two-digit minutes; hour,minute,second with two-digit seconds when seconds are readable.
12,00
